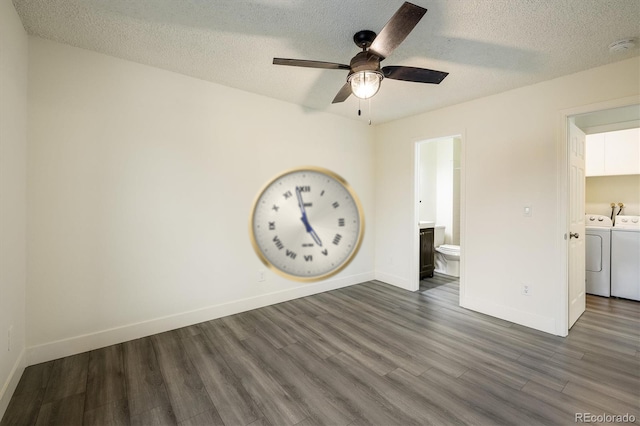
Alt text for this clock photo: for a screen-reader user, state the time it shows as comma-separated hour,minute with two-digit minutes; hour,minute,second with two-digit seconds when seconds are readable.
4,58
